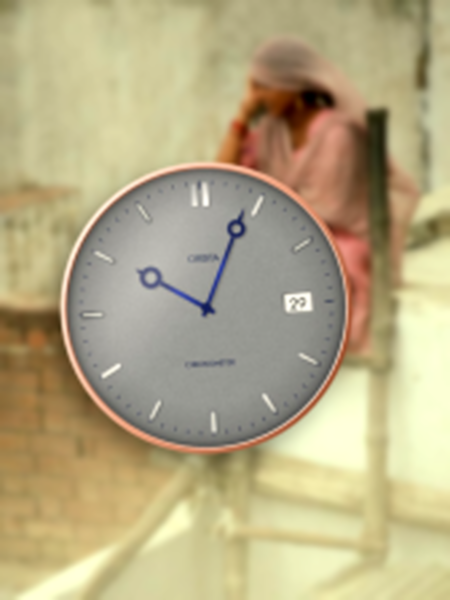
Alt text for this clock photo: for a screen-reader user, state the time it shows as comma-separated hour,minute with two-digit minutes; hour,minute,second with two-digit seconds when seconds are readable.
10,04
